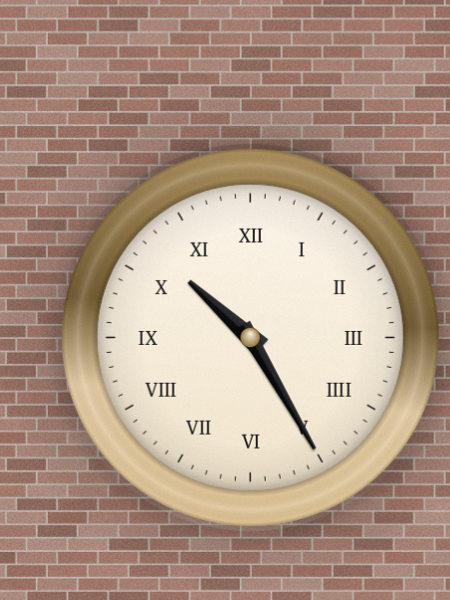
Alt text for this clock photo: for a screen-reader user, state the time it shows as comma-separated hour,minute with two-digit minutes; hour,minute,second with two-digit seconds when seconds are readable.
10,25
